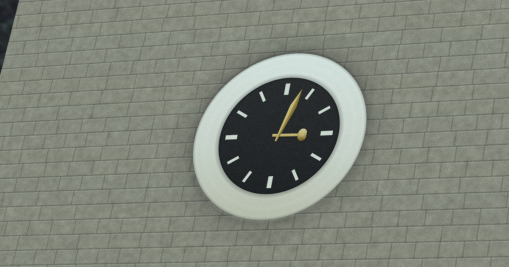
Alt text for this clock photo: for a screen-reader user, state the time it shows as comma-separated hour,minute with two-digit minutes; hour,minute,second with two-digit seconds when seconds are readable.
3,03
